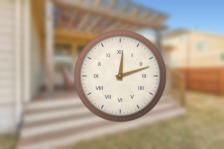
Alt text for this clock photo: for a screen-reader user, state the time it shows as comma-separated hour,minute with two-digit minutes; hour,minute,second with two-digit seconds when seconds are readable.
12,12
